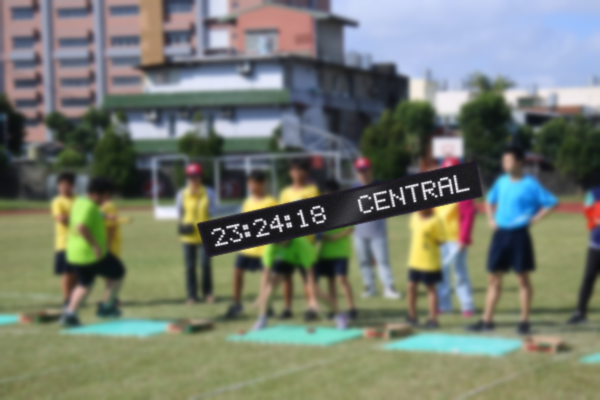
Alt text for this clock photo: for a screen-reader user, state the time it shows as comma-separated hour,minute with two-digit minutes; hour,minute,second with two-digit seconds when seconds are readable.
23,24,18
